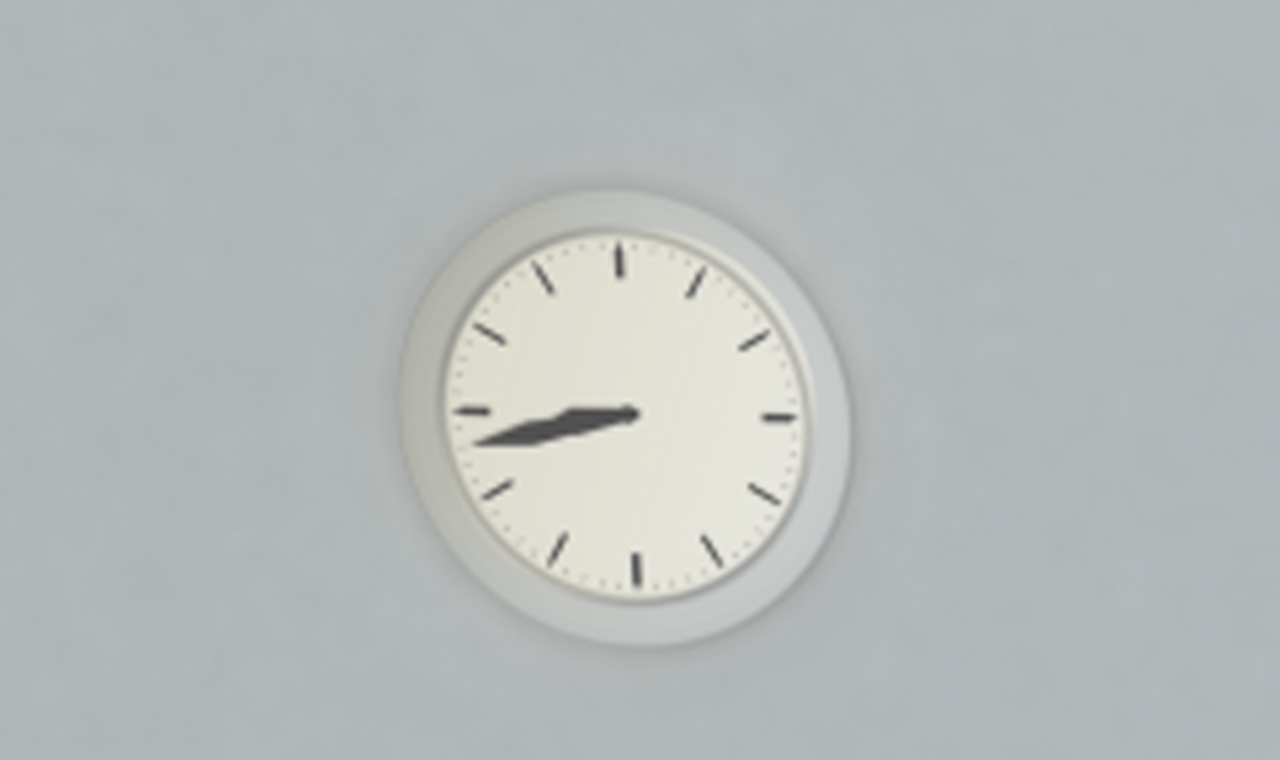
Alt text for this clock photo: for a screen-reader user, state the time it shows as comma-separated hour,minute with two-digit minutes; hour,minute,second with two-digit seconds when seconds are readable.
8,43
